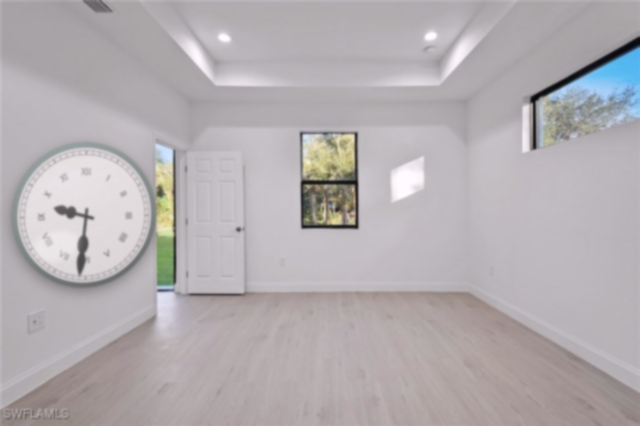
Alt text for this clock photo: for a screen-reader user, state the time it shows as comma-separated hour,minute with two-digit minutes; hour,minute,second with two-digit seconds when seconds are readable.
9,31
